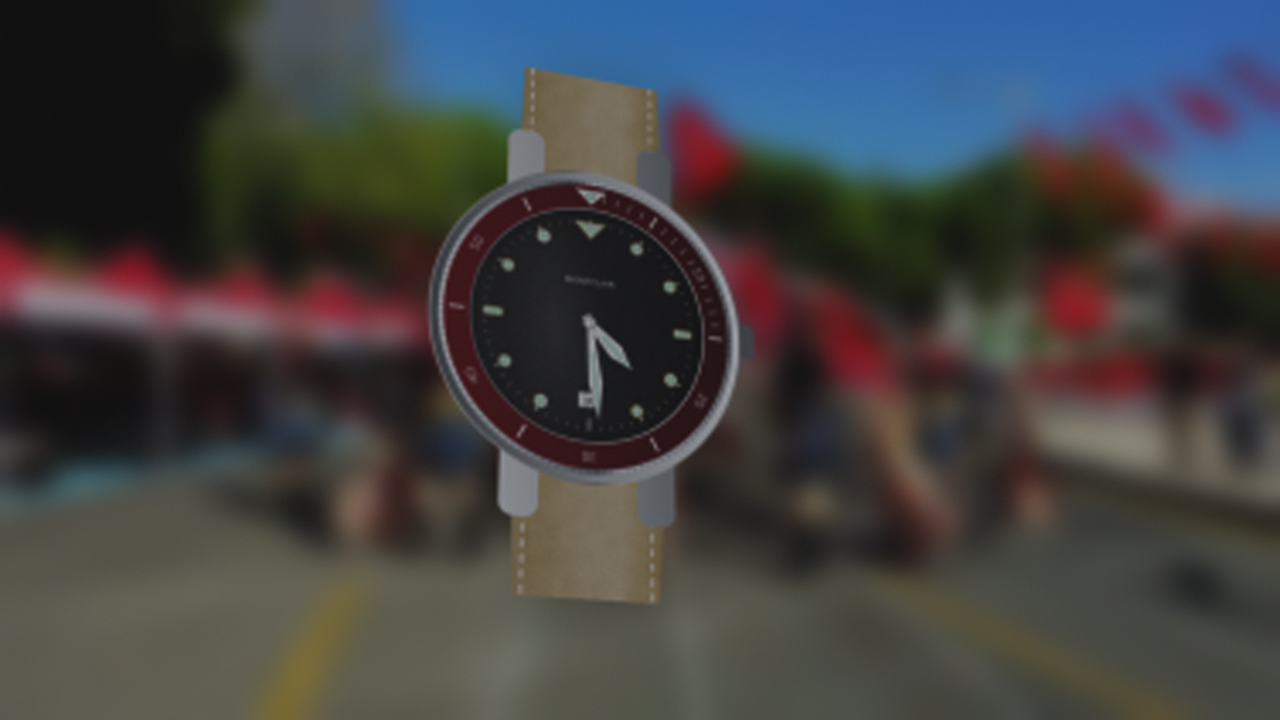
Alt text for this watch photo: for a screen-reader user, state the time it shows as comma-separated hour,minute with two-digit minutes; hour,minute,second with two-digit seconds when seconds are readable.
4,29
